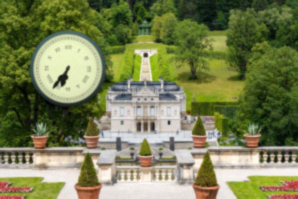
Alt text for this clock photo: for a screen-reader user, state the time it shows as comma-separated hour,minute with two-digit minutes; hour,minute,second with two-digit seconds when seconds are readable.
6,36
